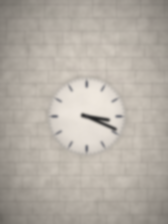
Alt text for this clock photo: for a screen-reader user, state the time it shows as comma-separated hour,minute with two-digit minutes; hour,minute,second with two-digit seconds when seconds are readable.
3,19
